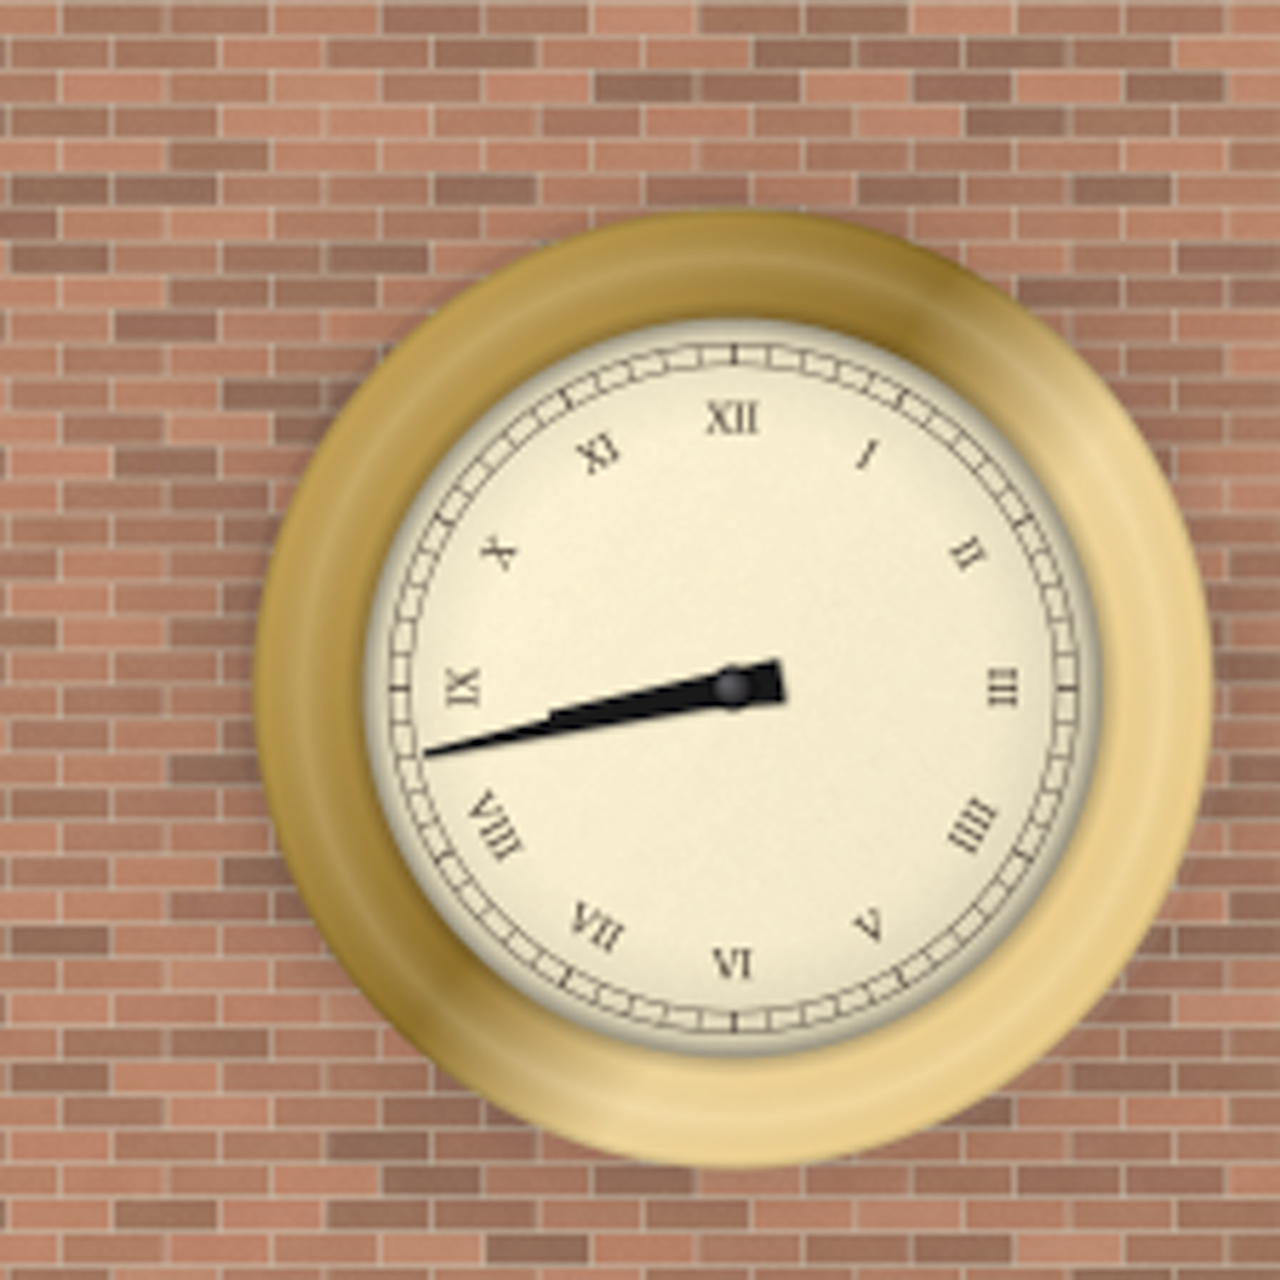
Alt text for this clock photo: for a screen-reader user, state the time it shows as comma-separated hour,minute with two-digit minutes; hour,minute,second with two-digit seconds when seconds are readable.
8,43
